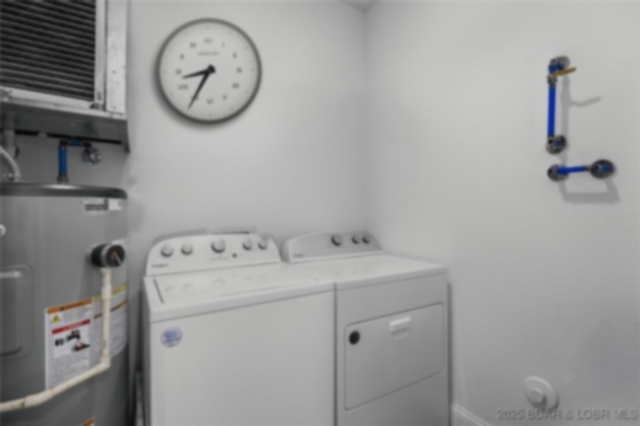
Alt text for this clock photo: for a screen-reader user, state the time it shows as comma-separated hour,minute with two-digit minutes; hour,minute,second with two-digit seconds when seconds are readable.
8,35
